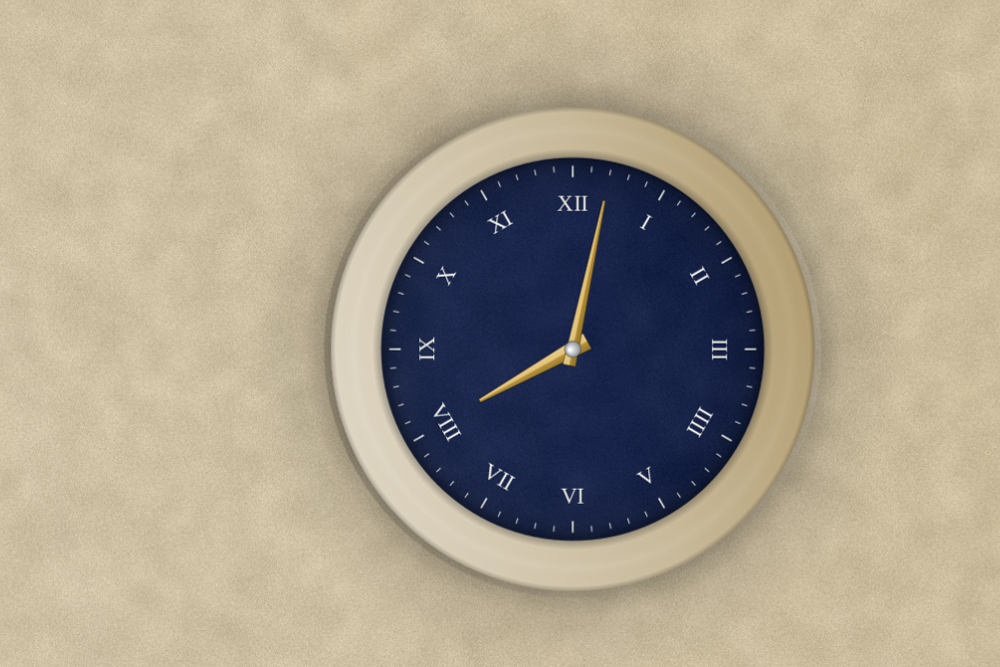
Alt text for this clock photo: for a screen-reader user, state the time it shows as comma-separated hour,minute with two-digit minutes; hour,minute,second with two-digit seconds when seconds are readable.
8,02
